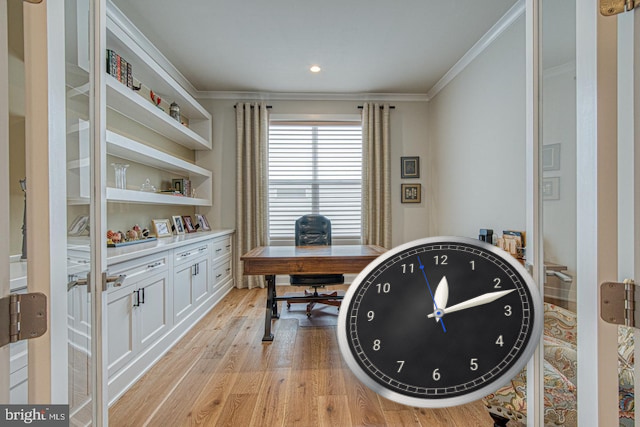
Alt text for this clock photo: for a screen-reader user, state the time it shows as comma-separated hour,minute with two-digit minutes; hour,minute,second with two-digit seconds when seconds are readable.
12,11,57
